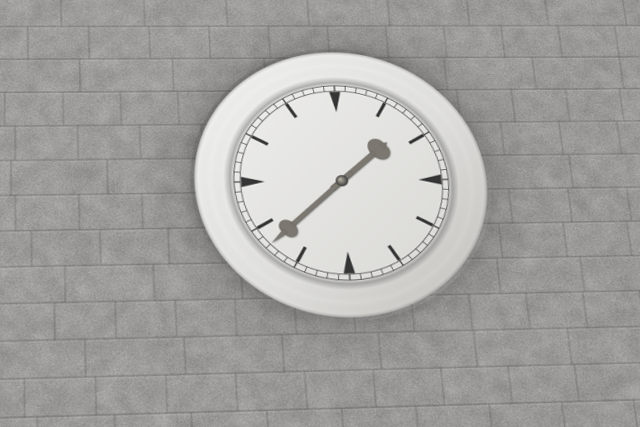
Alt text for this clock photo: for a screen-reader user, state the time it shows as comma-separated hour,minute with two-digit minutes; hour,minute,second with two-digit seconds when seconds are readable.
1,38
